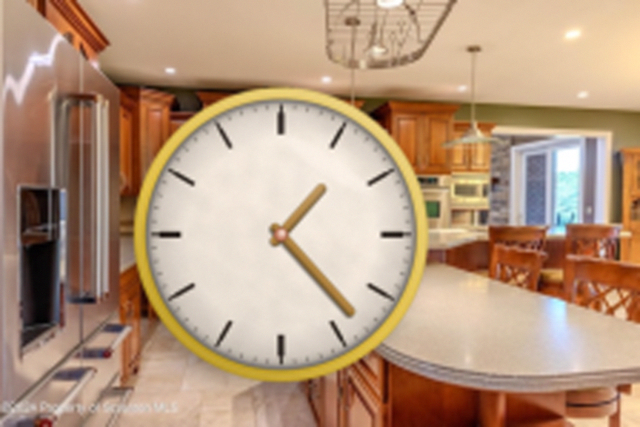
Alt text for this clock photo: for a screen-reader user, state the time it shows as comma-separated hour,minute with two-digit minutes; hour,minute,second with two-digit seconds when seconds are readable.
1,23
